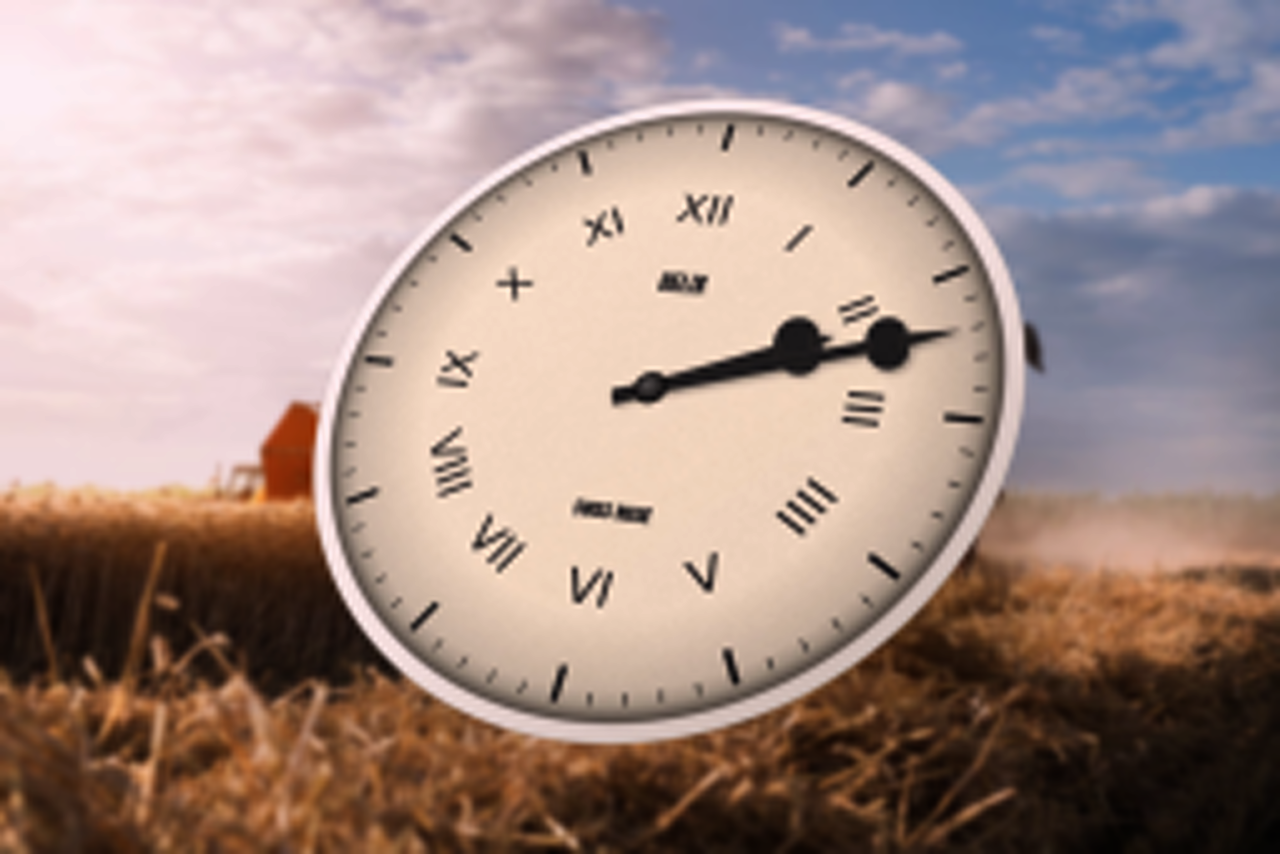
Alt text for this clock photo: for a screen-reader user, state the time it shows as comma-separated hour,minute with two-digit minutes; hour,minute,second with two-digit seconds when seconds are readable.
2,12
